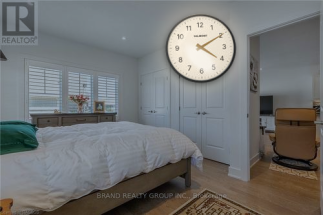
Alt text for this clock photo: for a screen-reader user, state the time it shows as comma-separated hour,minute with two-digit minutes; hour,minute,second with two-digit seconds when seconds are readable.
4,10
